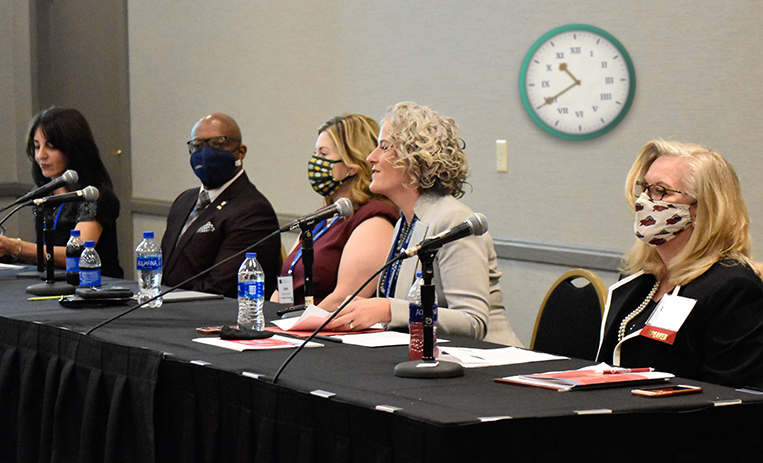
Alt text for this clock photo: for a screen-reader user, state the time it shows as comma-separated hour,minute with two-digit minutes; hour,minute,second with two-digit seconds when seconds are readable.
10,40
